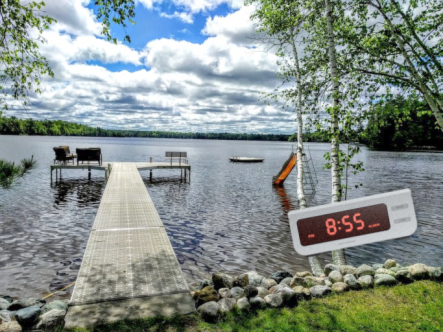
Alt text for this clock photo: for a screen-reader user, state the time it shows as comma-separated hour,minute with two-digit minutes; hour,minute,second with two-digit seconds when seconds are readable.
8,55
